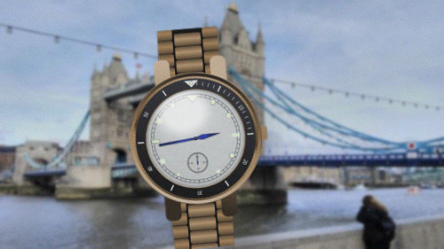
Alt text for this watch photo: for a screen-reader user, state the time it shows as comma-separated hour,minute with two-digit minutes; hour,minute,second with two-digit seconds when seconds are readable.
2,44
